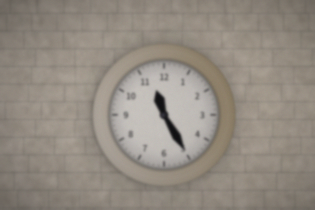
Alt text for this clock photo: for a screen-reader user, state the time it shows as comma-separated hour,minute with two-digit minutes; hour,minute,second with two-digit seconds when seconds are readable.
11,25
